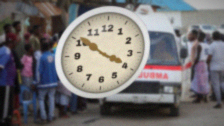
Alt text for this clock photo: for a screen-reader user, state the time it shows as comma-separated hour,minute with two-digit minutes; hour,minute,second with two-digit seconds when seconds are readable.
3,51
